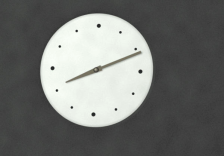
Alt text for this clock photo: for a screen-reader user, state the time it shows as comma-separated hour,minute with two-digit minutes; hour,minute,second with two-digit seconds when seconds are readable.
8,11
